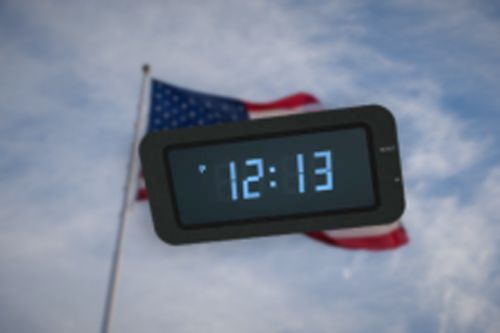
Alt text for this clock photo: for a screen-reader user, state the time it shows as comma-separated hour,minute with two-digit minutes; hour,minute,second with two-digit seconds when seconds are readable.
12,13
